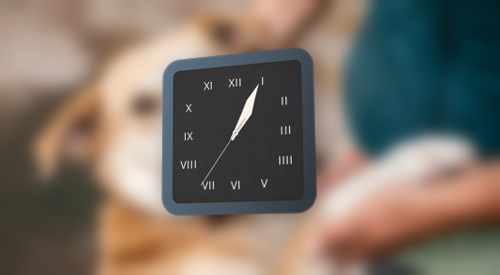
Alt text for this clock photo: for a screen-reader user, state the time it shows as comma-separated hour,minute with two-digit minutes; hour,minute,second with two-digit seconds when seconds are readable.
1,04,36
